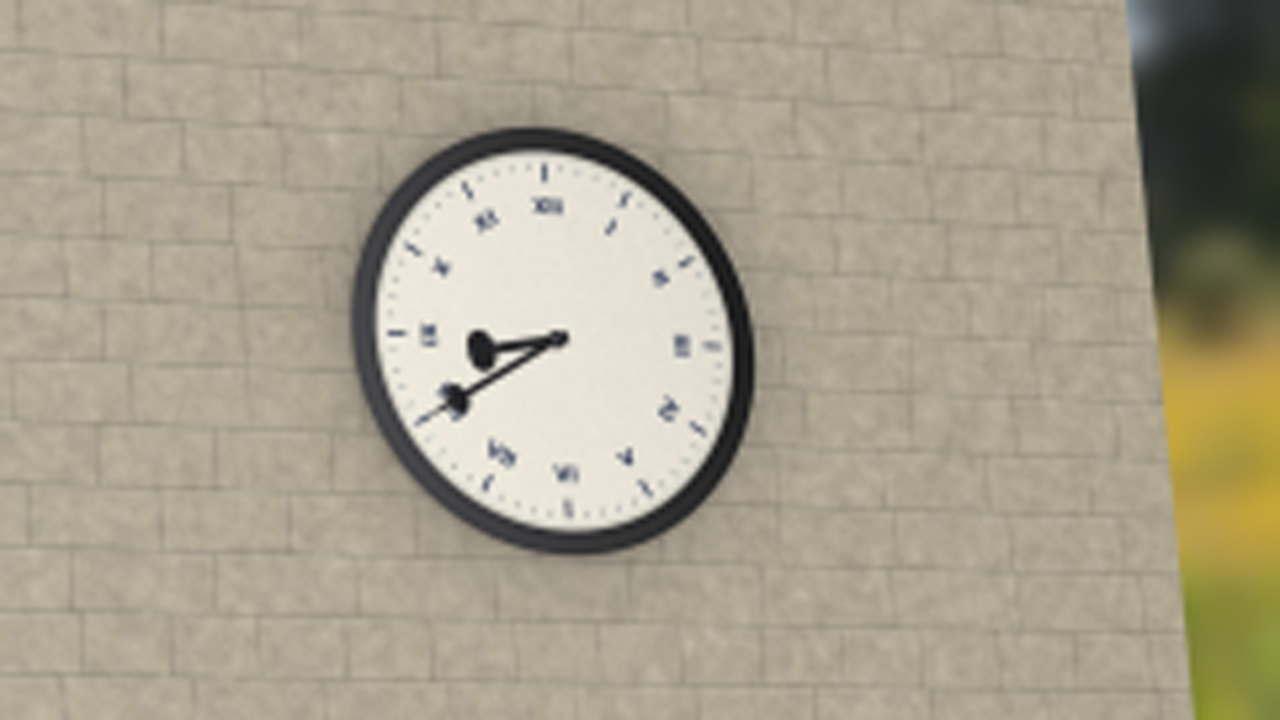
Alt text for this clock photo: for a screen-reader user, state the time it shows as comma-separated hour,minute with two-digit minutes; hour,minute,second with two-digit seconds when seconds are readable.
8,40
